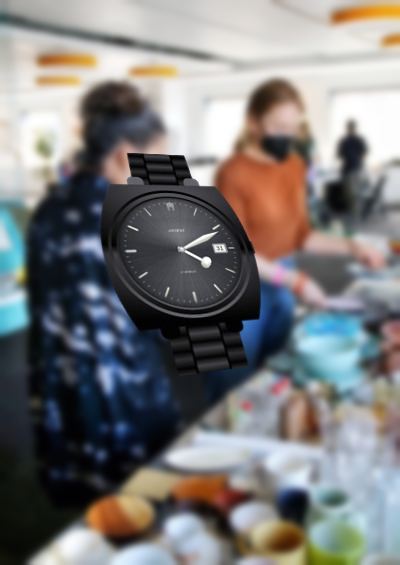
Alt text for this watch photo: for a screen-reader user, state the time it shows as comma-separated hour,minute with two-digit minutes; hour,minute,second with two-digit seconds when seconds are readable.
4,11
